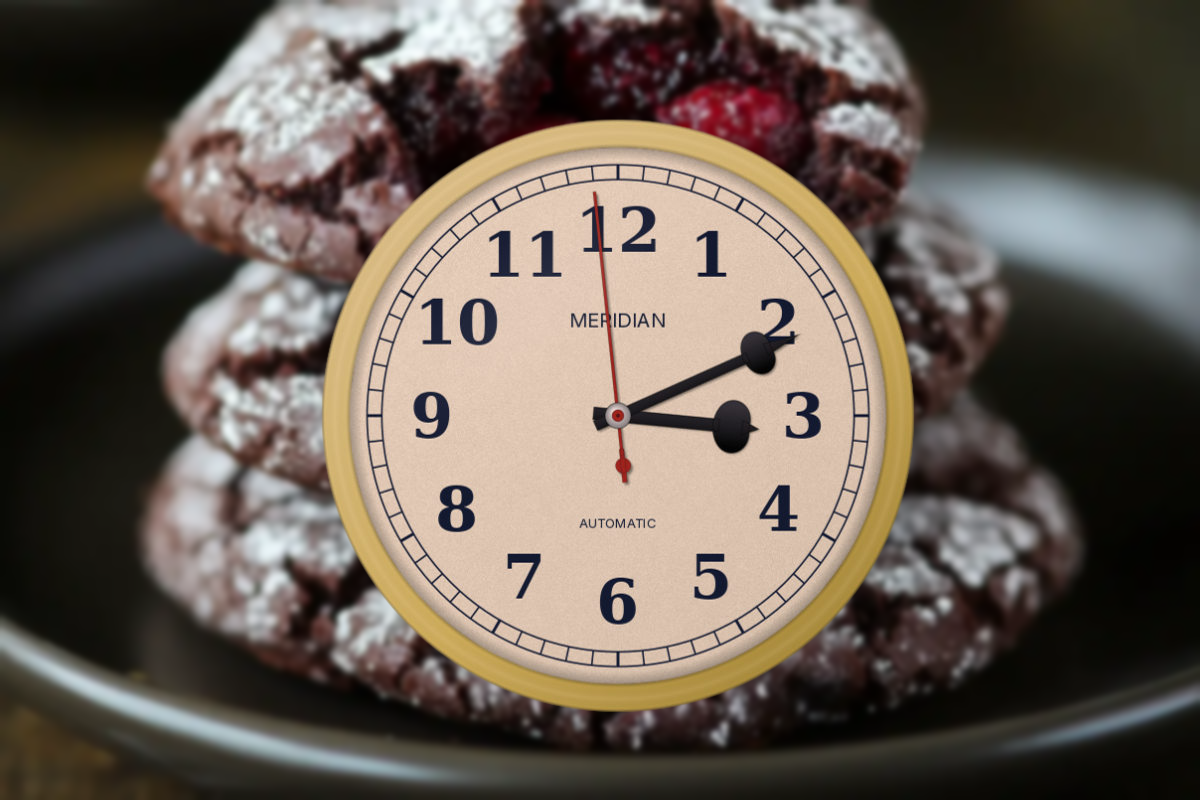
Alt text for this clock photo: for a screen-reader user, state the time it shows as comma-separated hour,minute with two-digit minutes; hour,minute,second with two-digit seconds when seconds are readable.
3,10,59
